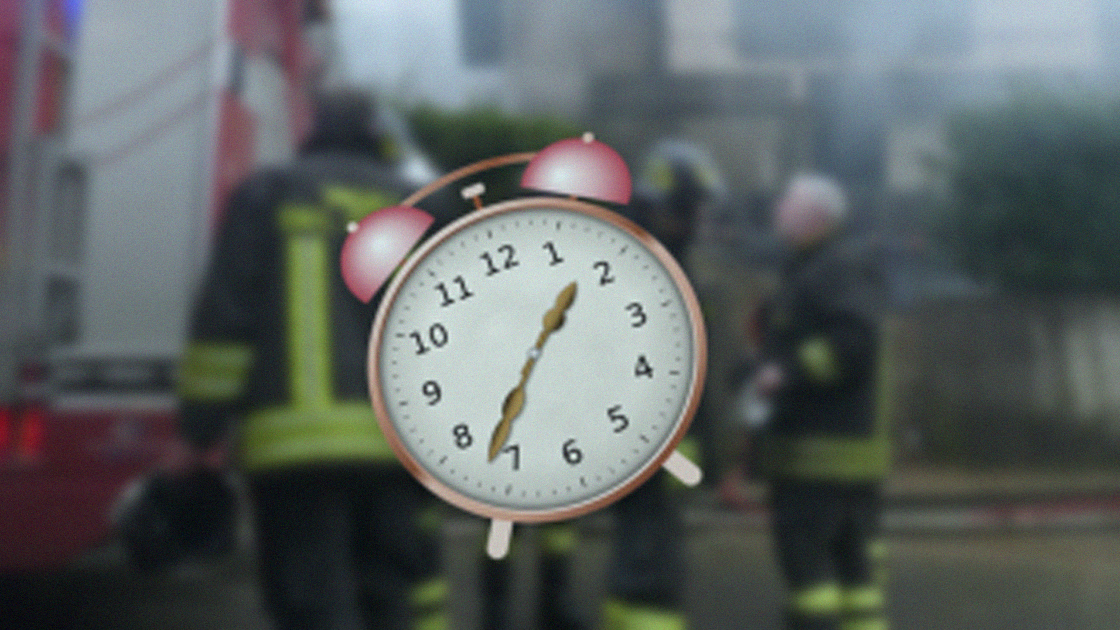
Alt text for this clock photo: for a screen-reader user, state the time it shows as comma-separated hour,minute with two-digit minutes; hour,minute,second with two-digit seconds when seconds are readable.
1,37
